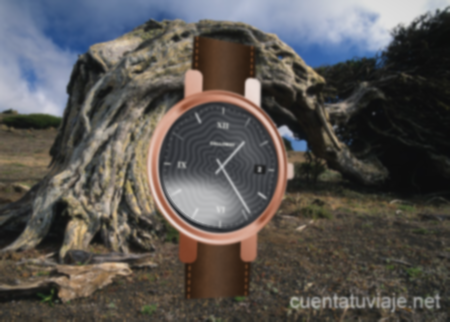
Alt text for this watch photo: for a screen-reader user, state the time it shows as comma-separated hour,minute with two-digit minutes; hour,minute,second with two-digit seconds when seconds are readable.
1,24
